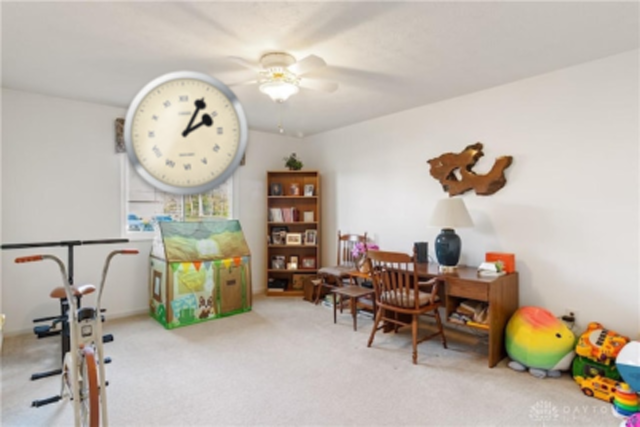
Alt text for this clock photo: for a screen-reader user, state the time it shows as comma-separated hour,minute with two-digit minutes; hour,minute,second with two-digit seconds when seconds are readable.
2,05
